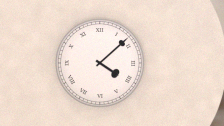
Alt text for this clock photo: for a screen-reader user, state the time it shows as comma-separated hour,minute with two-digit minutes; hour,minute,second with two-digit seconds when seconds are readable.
4,08
